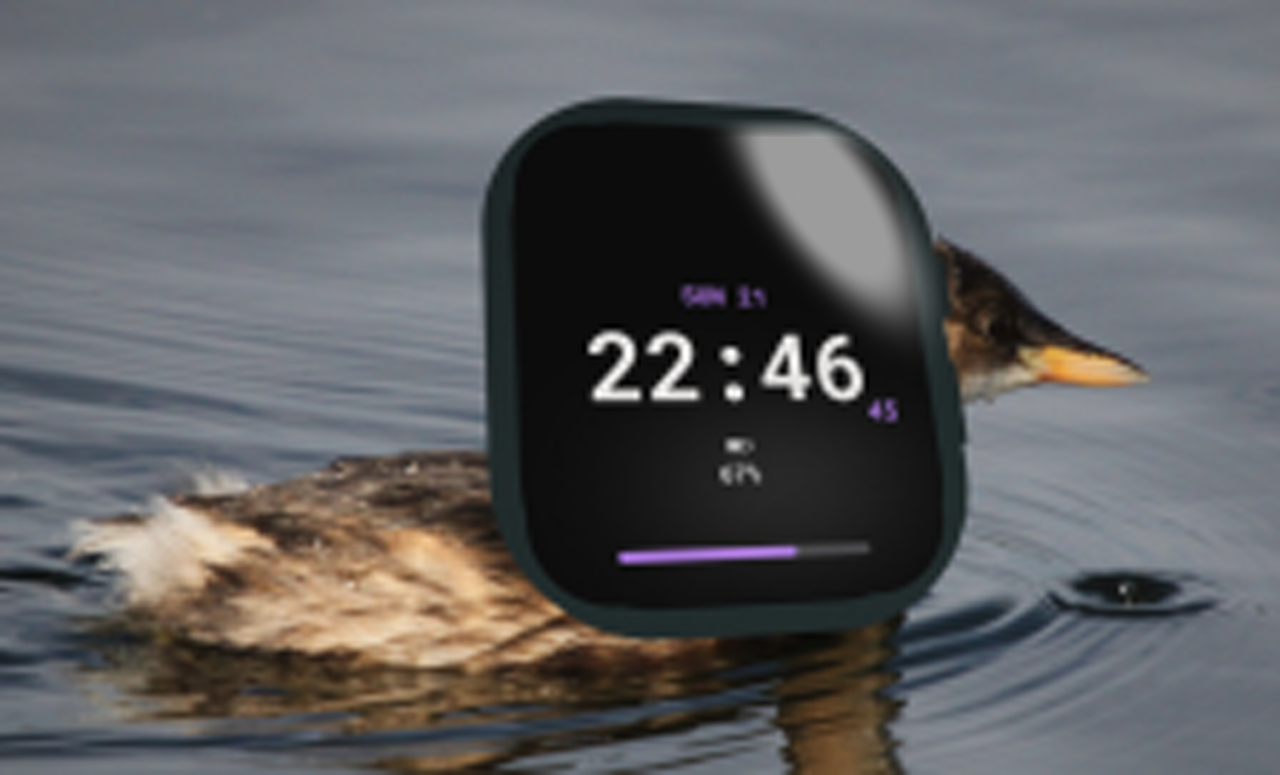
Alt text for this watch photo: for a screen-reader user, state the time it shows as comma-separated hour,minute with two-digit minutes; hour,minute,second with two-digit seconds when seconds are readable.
22,46
